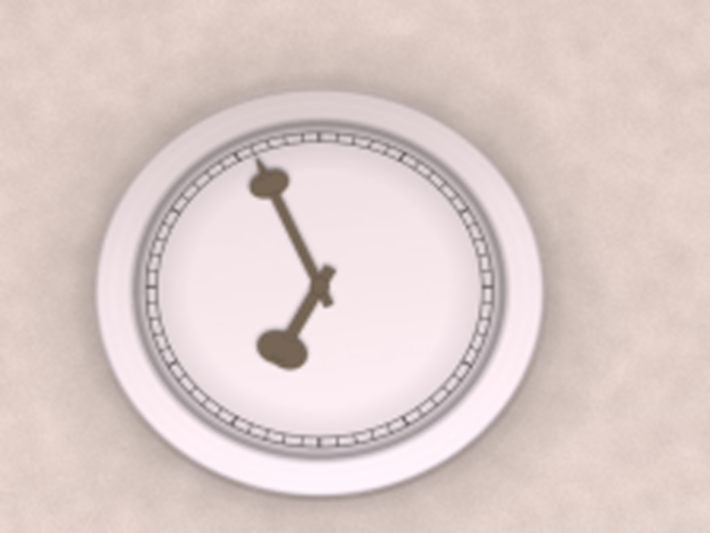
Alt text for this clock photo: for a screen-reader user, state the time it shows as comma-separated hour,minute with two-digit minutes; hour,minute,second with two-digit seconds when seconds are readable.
6,56
